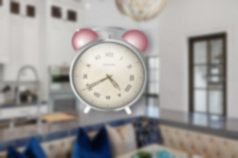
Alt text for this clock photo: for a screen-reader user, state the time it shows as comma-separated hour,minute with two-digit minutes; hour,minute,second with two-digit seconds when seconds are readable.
4,40
